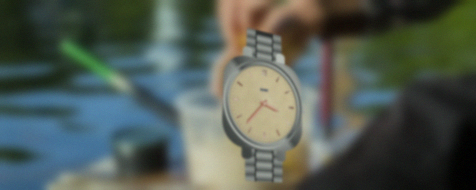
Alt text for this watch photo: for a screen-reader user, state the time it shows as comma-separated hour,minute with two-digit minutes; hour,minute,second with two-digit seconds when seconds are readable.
3,37
